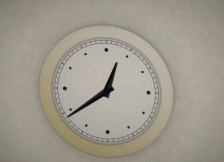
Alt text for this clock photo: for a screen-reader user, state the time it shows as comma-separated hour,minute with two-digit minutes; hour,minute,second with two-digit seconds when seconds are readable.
12,39
